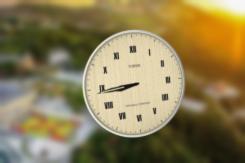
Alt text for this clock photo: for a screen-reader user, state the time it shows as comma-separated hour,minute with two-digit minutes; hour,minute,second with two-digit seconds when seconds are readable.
8,44
